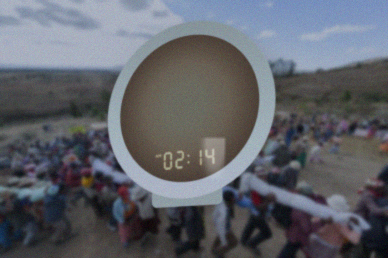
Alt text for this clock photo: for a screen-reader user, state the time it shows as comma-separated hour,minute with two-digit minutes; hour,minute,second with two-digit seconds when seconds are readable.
2,14
